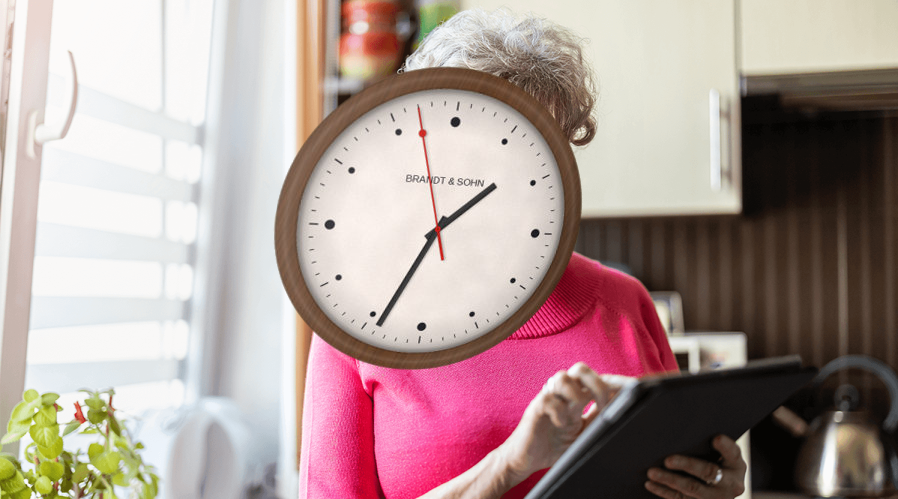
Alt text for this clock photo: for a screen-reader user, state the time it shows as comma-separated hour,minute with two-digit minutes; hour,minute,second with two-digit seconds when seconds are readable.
1,33,57
